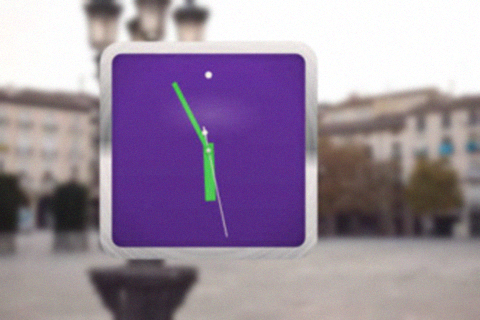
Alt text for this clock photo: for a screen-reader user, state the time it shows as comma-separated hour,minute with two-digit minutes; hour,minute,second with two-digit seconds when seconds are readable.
5,55,28
